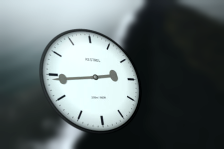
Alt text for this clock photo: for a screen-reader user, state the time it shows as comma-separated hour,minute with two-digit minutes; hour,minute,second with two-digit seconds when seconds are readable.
2,44
